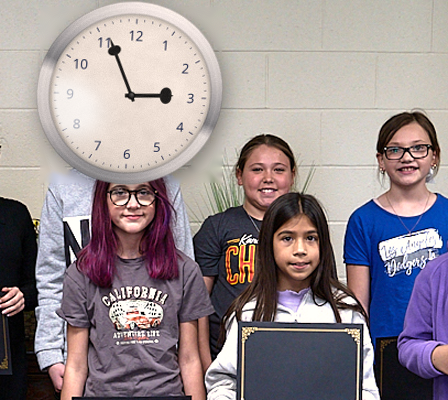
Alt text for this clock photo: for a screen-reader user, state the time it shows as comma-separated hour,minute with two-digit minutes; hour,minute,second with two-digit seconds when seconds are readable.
2,56
